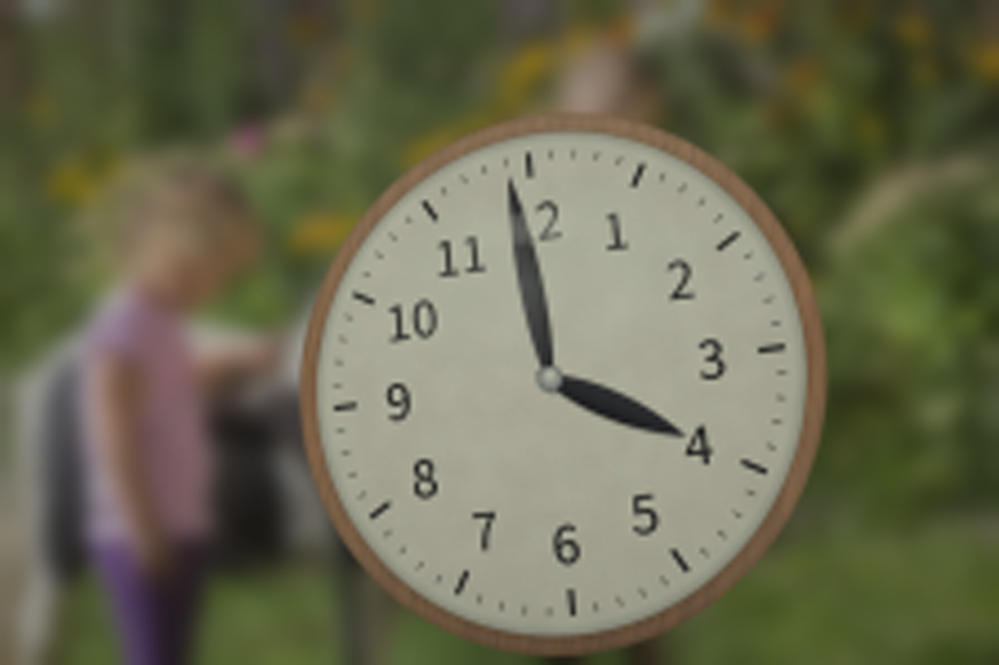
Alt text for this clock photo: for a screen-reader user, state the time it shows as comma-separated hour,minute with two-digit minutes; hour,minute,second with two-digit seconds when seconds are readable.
3,59
